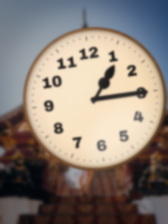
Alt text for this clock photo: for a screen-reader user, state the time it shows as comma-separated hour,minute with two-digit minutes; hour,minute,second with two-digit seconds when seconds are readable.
1,15
